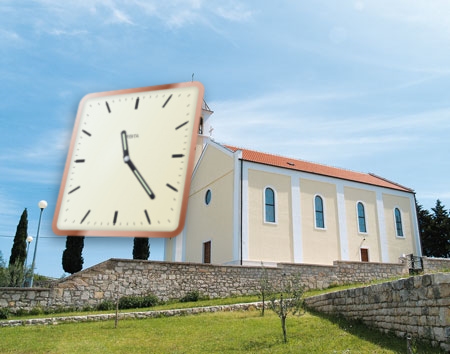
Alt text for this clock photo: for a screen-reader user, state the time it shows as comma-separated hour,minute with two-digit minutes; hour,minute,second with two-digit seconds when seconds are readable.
11,23
